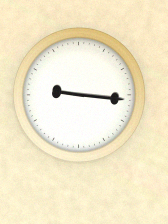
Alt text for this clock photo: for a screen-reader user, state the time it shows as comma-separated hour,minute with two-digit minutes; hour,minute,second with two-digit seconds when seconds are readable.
9,16
